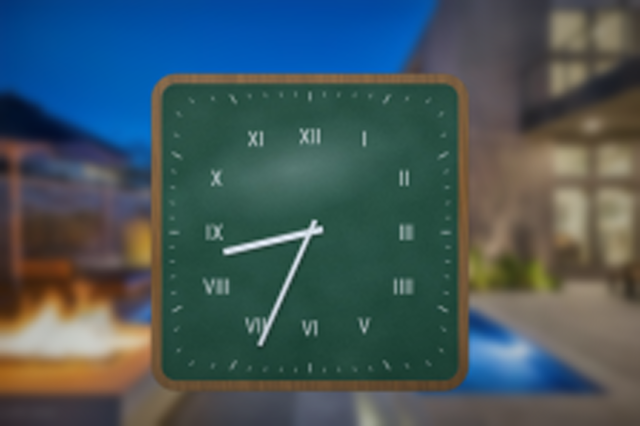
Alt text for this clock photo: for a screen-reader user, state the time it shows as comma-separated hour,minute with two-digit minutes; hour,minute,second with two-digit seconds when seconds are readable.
8,34
